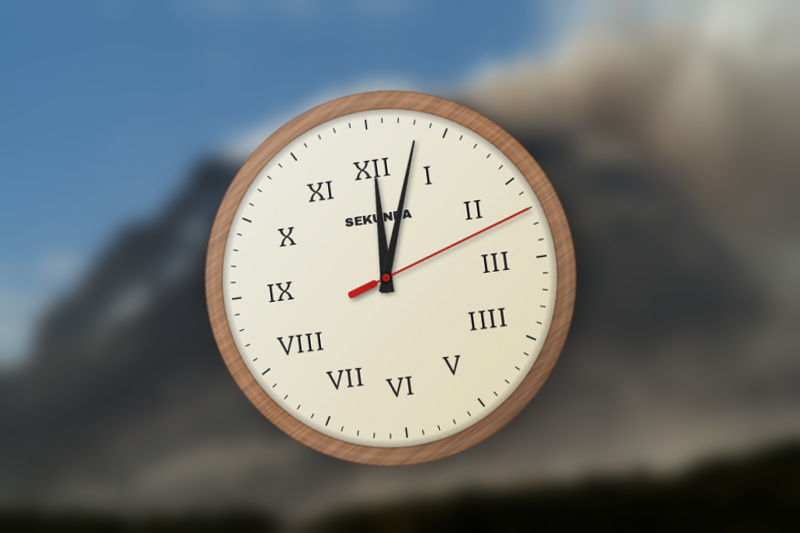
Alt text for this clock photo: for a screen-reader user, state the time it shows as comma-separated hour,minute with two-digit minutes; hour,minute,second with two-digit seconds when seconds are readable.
12,03,12
